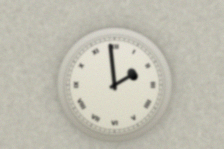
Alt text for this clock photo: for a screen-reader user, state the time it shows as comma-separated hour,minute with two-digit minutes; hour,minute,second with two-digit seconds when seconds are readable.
1,59
